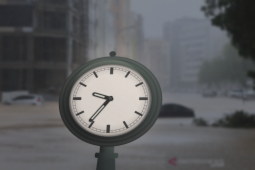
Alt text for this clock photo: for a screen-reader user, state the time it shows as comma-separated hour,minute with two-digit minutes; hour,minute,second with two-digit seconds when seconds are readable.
9,36
